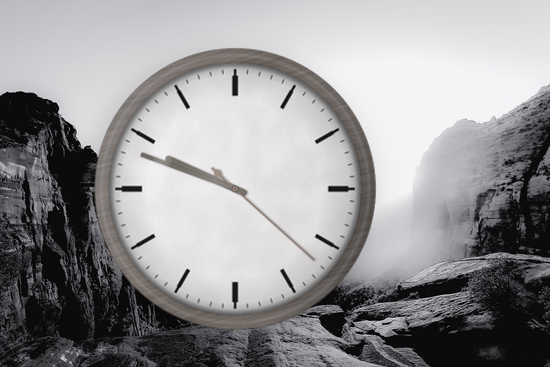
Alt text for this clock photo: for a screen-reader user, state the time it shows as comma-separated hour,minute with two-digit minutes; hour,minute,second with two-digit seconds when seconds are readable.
9,48,22
